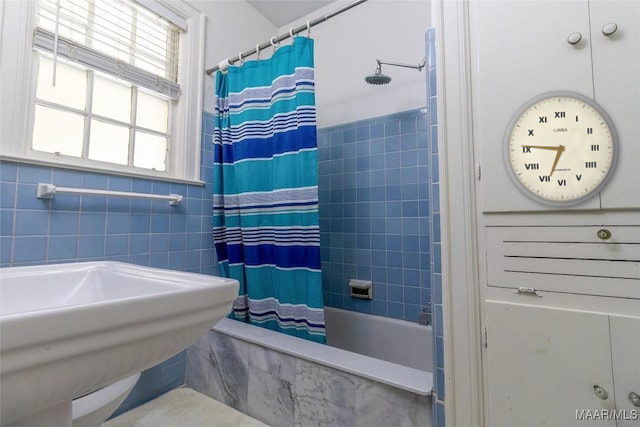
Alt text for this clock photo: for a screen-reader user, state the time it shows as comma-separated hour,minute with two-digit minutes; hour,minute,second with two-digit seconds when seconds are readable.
6,46
